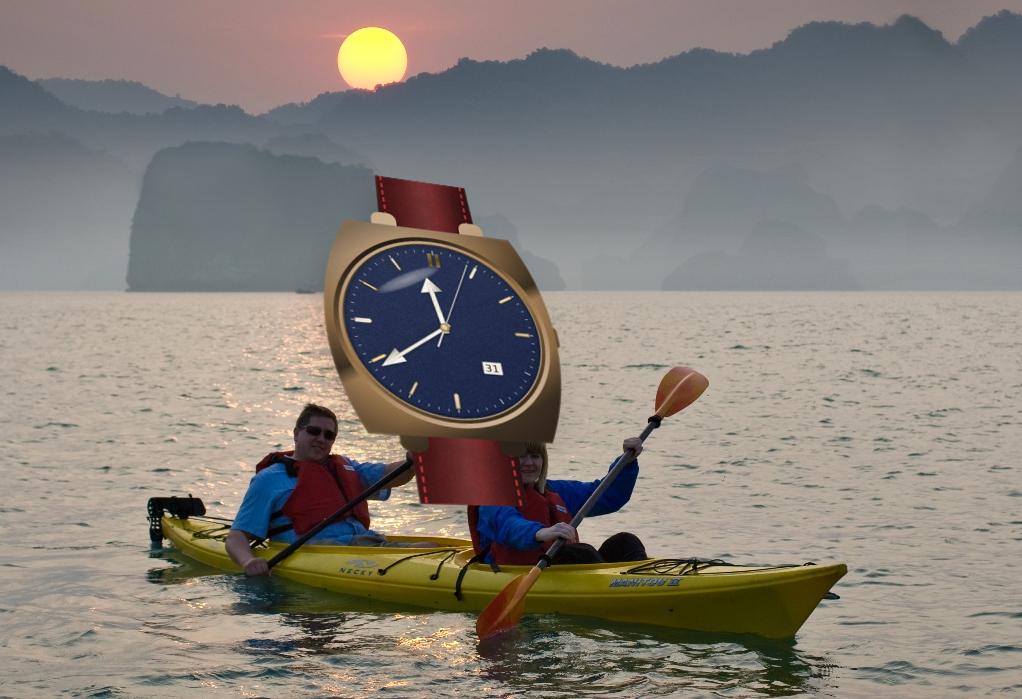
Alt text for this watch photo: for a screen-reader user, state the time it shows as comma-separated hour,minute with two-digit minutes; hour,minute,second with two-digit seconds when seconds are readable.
11,39,04
